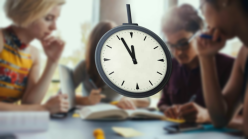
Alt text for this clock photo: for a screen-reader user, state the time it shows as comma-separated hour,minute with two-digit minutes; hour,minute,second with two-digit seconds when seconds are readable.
11,56
